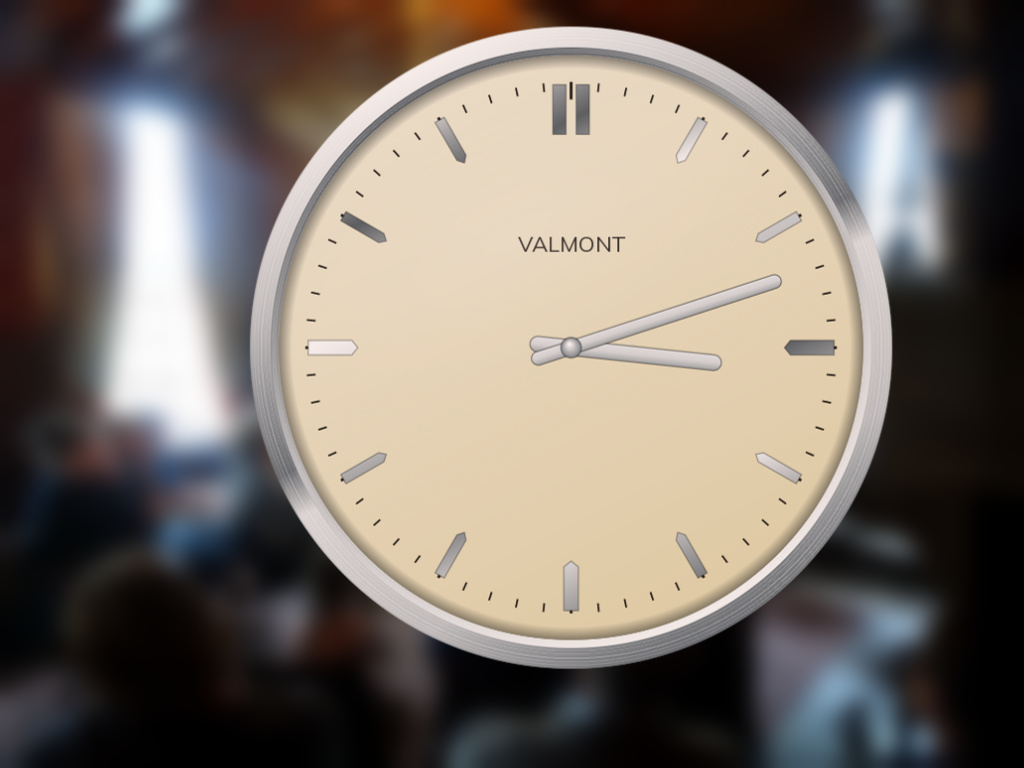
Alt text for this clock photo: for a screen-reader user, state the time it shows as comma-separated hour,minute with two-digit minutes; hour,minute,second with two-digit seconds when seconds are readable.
3,12
